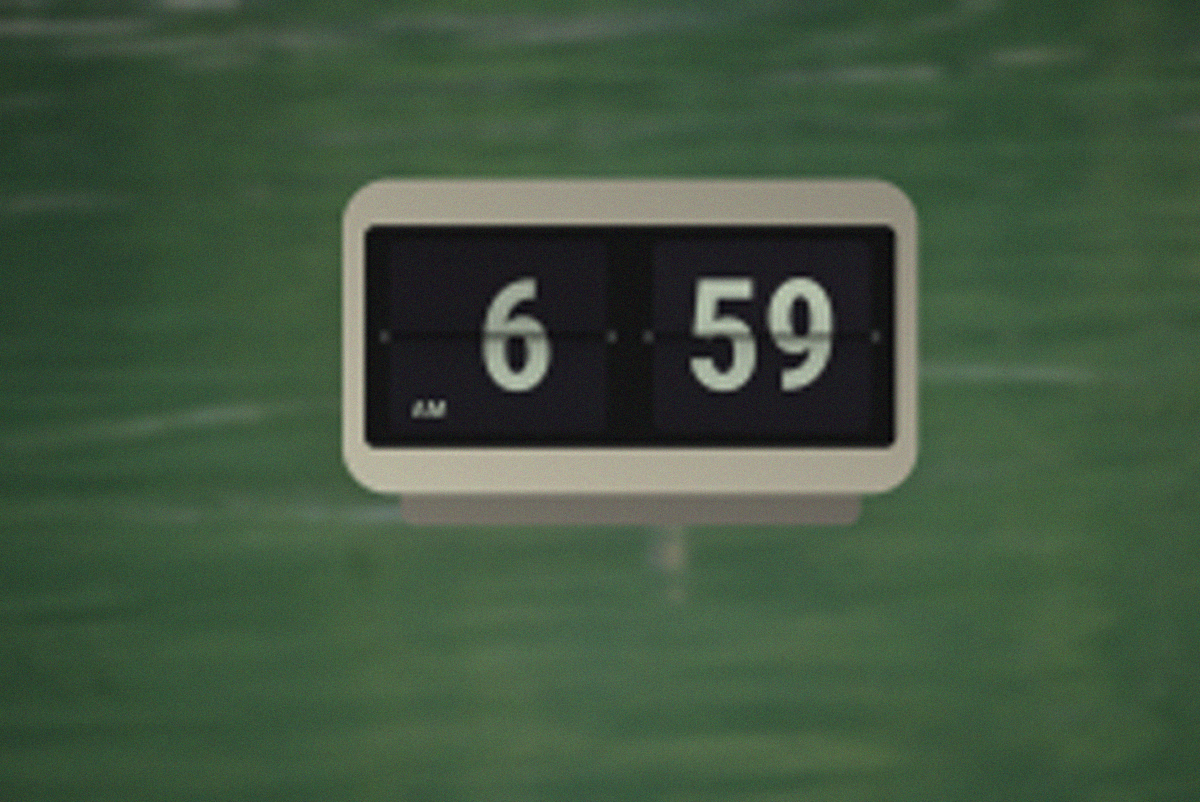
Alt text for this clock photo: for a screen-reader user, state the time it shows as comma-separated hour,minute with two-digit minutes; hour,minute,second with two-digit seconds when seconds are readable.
6,59
